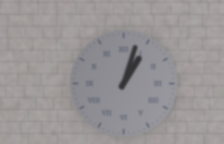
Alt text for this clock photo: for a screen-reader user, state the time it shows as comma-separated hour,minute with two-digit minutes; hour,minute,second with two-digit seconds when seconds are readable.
1,03
